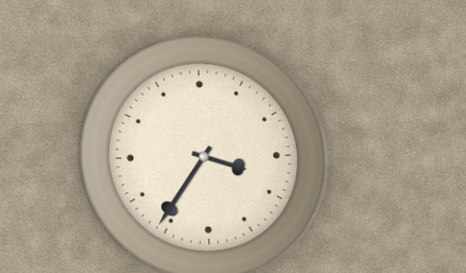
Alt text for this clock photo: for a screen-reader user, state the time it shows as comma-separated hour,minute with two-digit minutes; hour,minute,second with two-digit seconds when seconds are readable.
3,36
